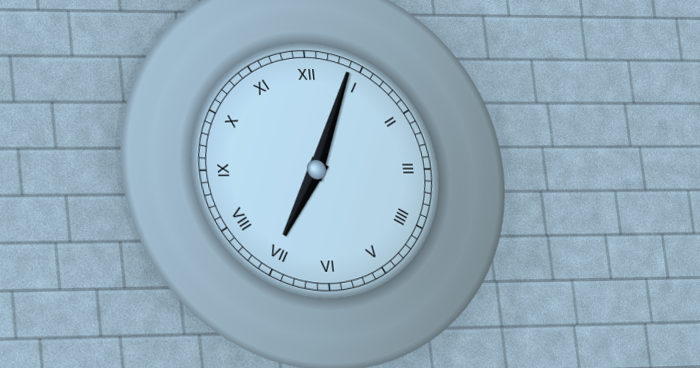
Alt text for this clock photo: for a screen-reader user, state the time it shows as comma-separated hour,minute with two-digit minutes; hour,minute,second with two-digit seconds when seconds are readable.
7,04
